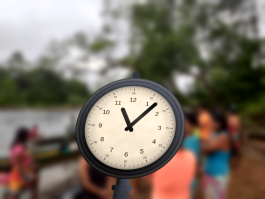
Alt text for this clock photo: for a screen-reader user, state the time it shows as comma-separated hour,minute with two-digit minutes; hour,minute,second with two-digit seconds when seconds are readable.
11,07
